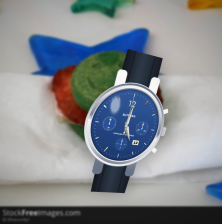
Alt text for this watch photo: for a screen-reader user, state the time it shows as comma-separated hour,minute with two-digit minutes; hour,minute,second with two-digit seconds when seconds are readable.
5,01
